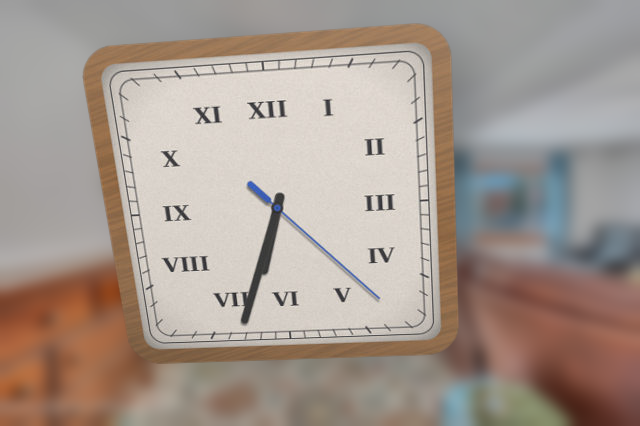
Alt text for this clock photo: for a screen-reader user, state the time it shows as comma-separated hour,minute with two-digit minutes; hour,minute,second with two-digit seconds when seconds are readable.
6,33,23
